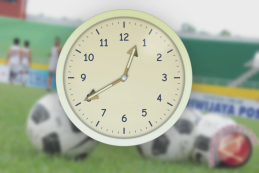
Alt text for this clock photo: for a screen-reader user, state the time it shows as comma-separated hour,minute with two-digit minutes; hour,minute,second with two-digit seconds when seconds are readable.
12,40
